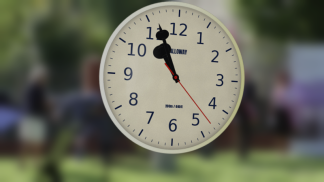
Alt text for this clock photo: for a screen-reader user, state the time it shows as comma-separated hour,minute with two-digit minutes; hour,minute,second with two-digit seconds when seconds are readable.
10,56,23
